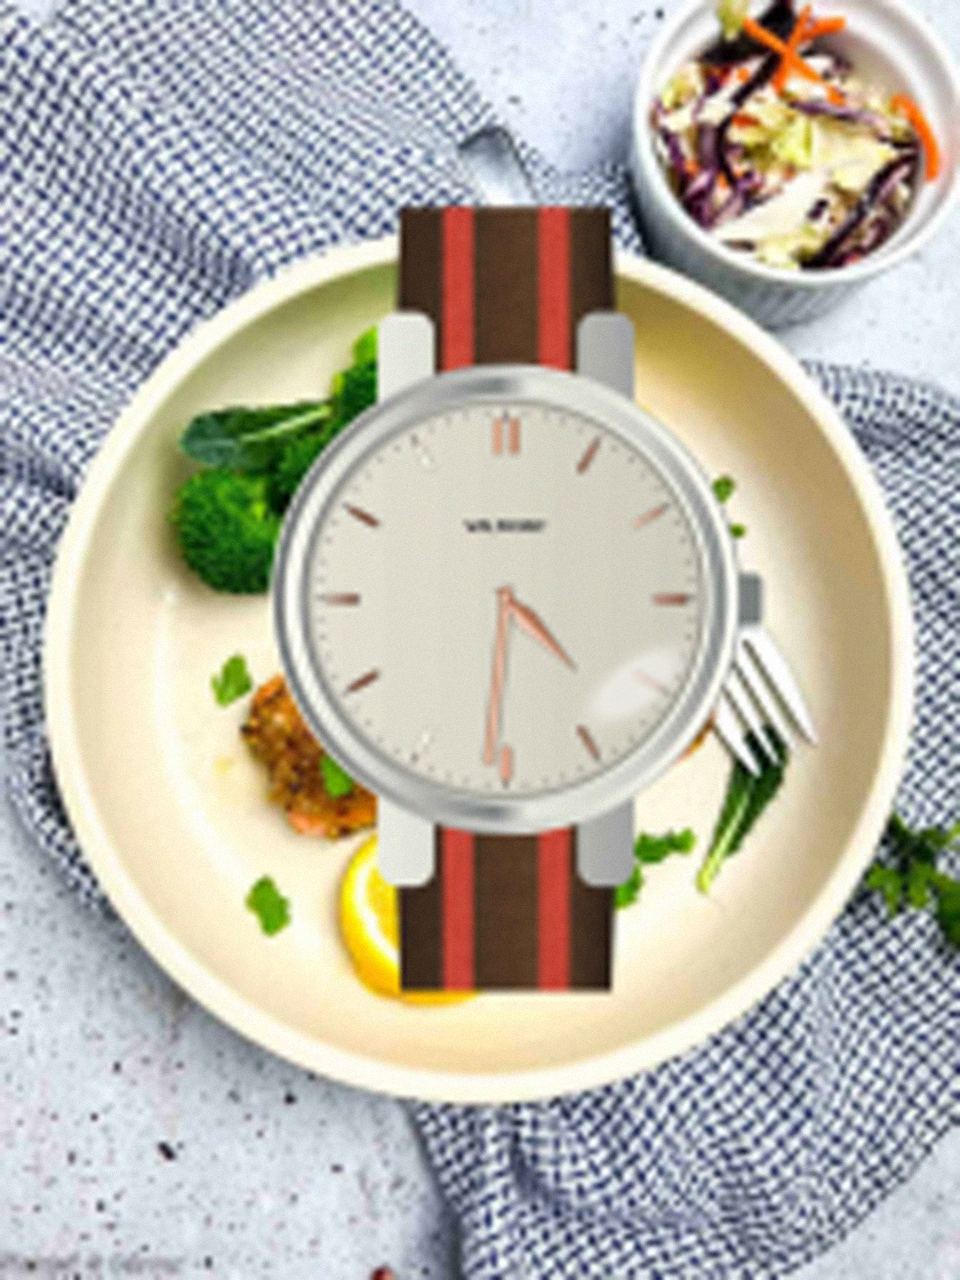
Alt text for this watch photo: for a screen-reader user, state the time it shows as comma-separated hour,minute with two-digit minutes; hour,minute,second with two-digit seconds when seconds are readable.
4,31
